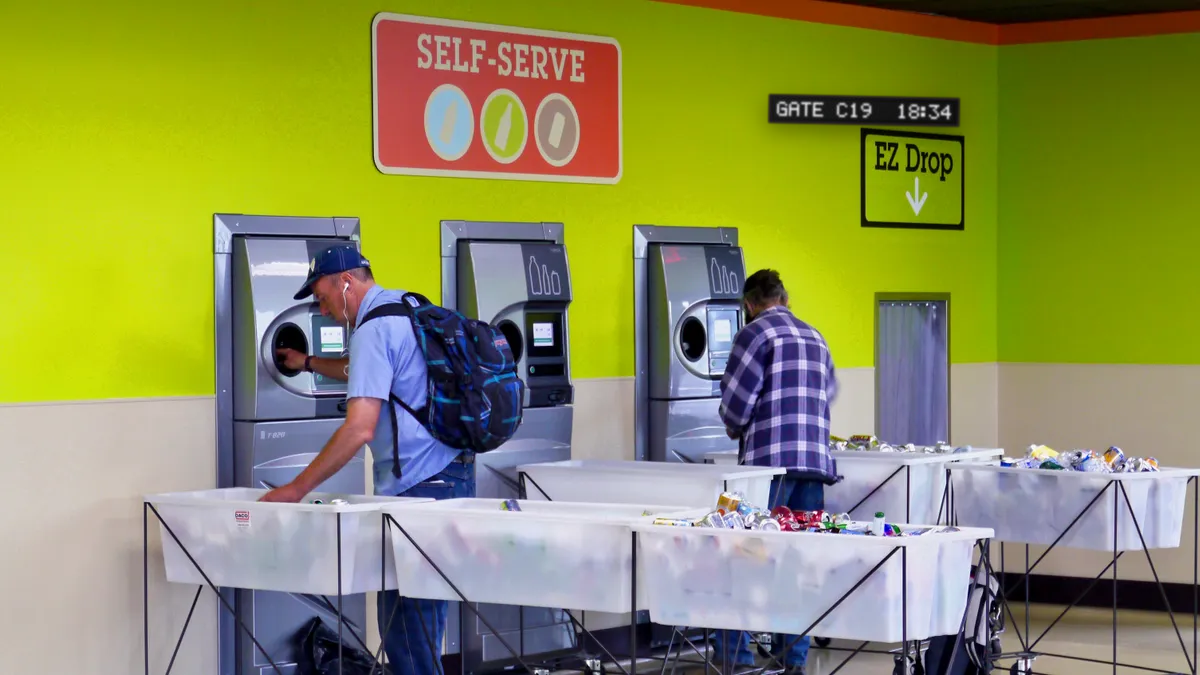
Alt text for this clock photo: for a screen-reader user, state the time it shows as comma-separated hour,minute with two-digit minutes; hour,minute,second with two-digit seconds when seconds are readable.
18,34
